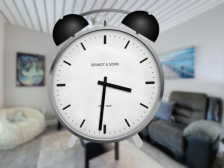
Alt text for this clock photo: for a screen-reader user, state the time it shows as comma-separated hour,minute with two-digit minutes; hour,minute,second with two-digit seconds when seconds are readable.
3,31
